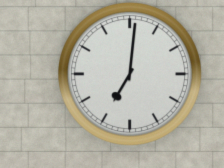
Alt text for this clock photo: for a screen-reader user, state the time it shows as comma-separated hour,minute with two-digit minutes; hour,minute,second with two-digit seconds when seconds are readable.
7,01
